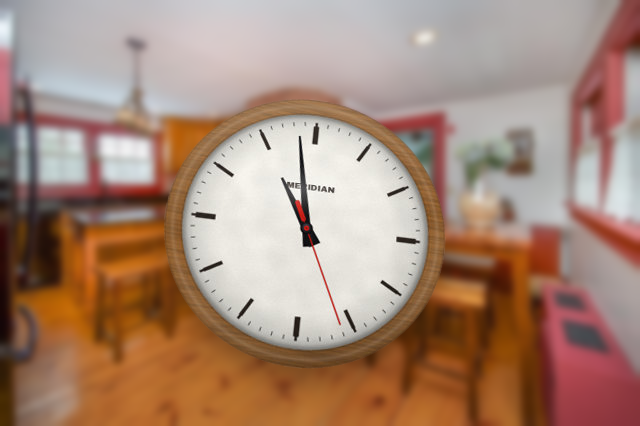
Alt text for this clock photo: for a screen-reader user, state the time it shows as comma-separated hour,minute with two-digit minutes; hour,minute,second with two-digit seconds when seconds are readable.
10,58,26
